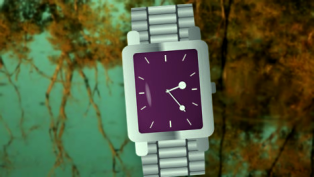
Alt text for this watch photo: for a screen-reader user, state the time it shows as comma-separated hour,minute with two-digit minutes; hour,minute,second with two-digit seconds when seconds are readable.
2,24
